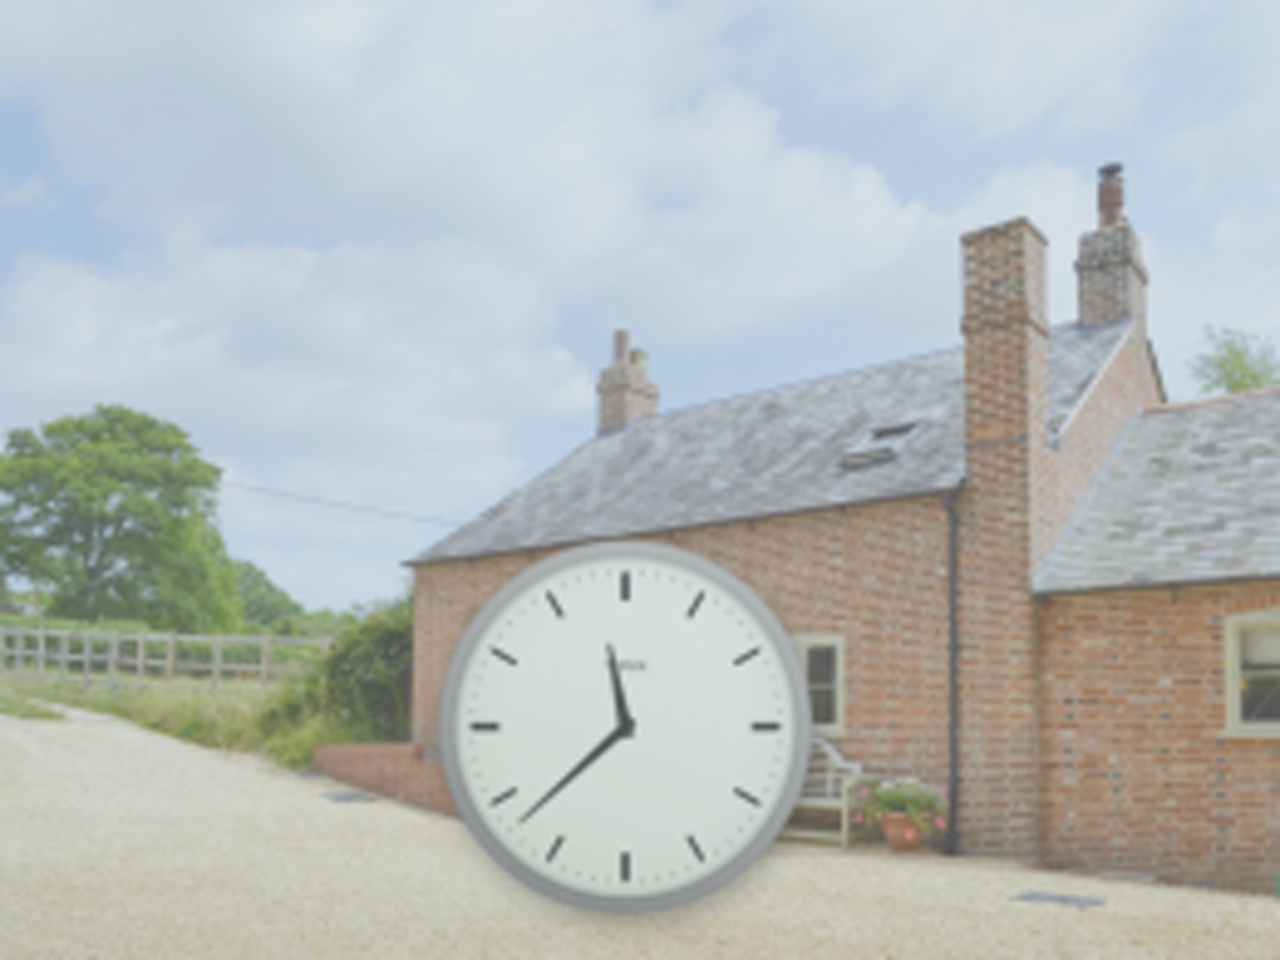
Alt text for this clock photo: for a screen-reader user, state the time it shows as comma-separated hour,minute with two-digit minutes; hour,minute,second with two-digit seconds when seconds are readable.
11,38
